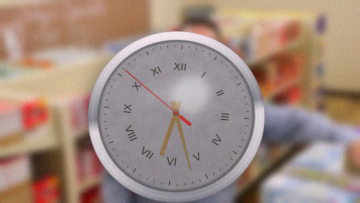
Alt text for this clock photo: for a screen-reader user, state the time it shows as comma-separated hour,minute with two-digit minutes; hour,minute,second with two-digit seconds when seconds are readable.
6,26,51
